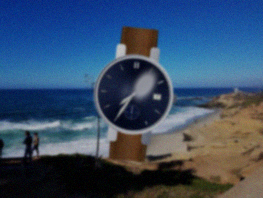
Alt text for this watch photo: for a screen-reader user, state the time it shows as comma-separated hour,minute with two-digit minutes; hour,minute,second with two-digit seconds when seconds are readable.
7,35
